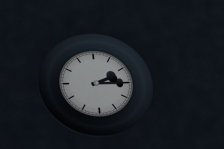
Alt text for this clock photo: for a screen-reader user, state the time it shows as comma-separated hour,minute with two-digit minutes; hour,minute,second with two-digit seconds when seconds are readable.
2,15
